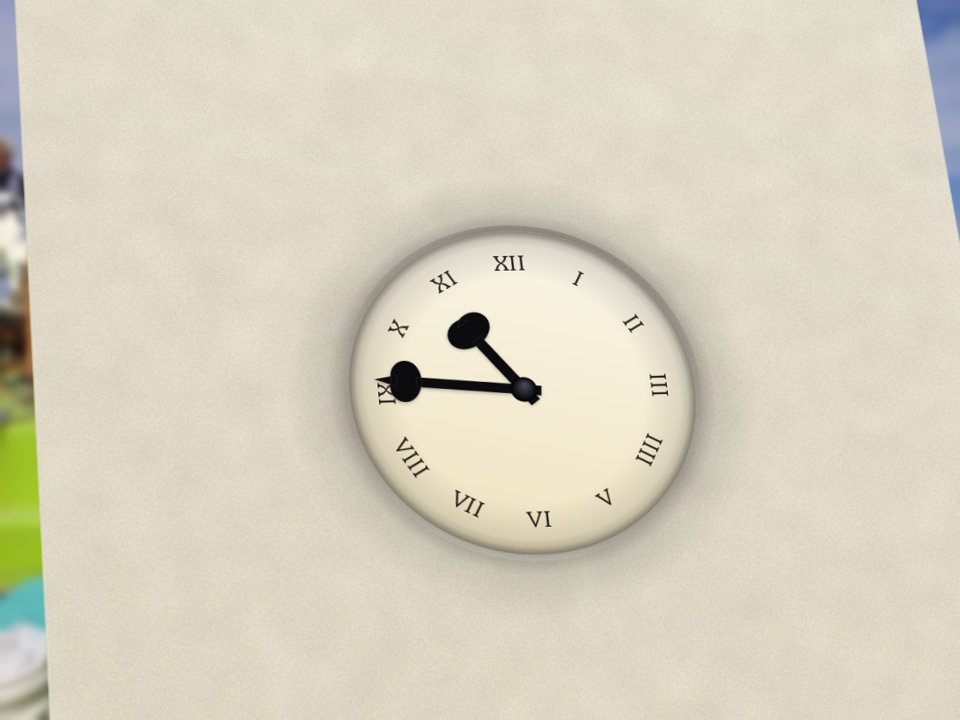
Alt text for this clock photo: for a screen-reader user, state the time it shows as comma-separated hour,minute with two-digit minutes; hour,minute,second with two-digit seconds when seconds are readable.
10,46
